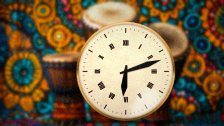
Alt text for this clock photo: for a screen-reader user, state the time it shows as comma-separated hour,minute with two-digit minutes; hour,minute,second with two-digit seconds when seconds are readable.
6,12
